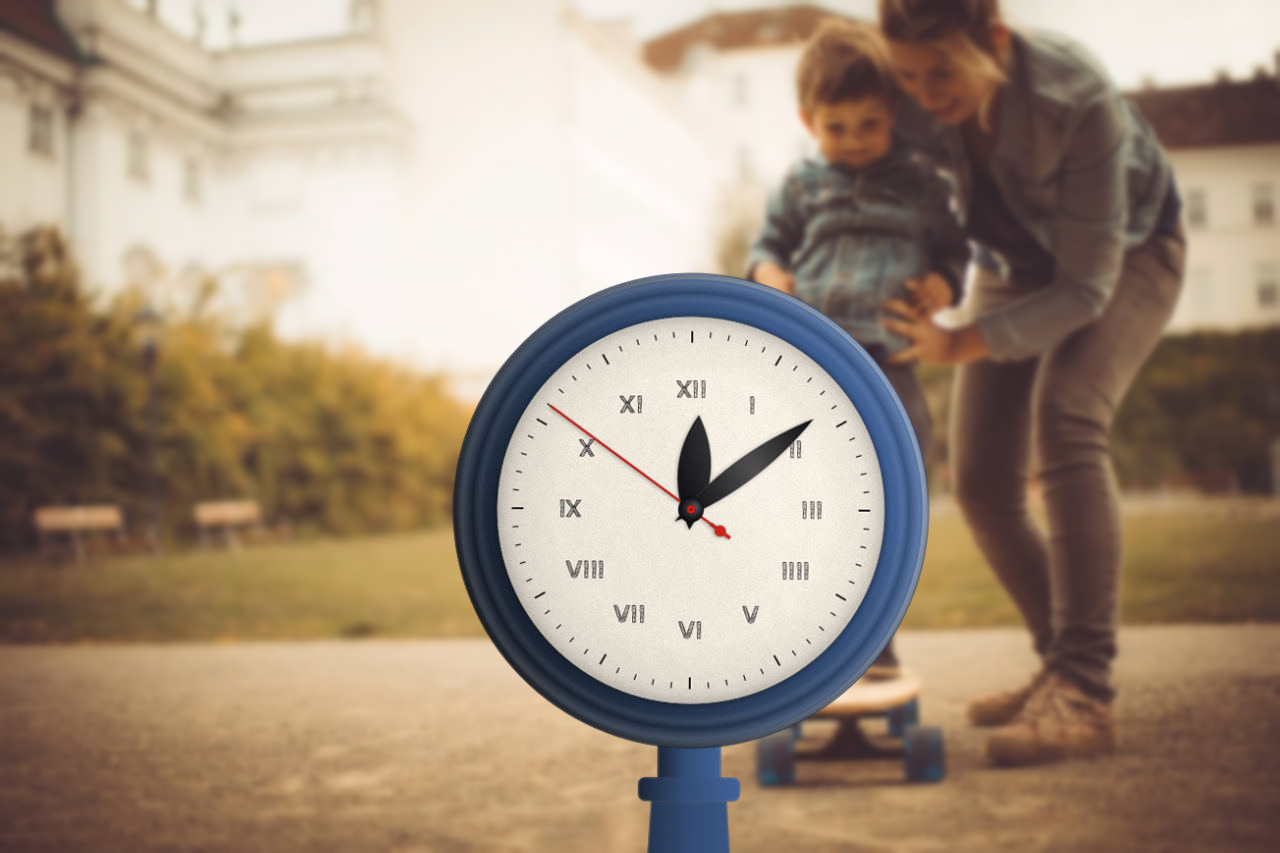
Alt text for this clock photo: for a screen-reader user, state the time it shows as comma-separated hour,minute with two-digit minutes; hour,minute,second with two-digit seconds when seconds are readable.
12,08,51
